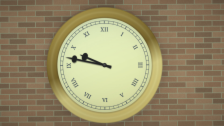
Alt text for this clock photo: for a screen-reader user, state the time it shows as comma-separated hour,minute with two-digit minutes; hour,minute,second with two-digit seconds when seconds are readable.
9,47
